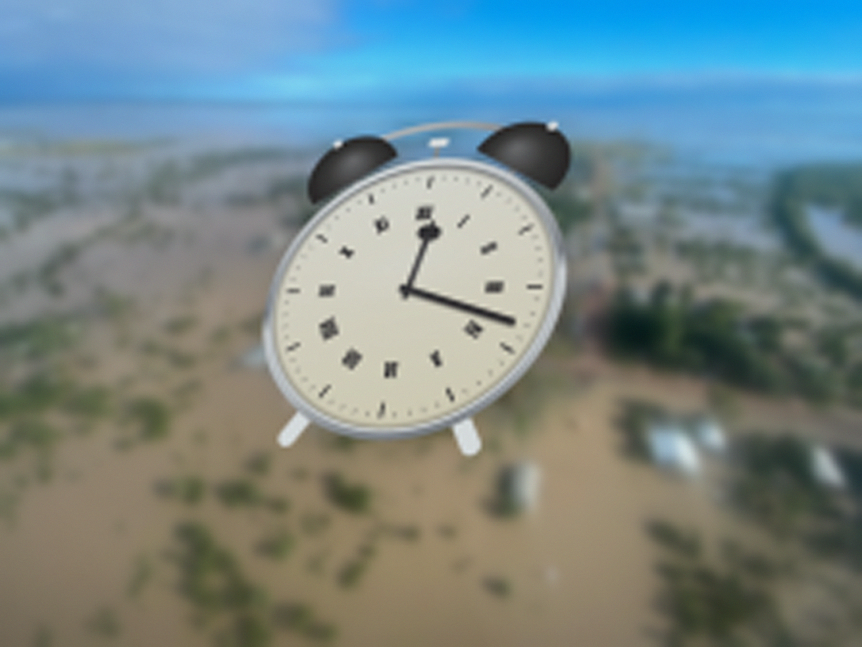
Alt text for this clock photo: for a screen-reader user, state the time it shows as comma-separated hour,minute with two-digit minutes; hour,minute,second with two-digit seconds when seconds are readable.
12,18
